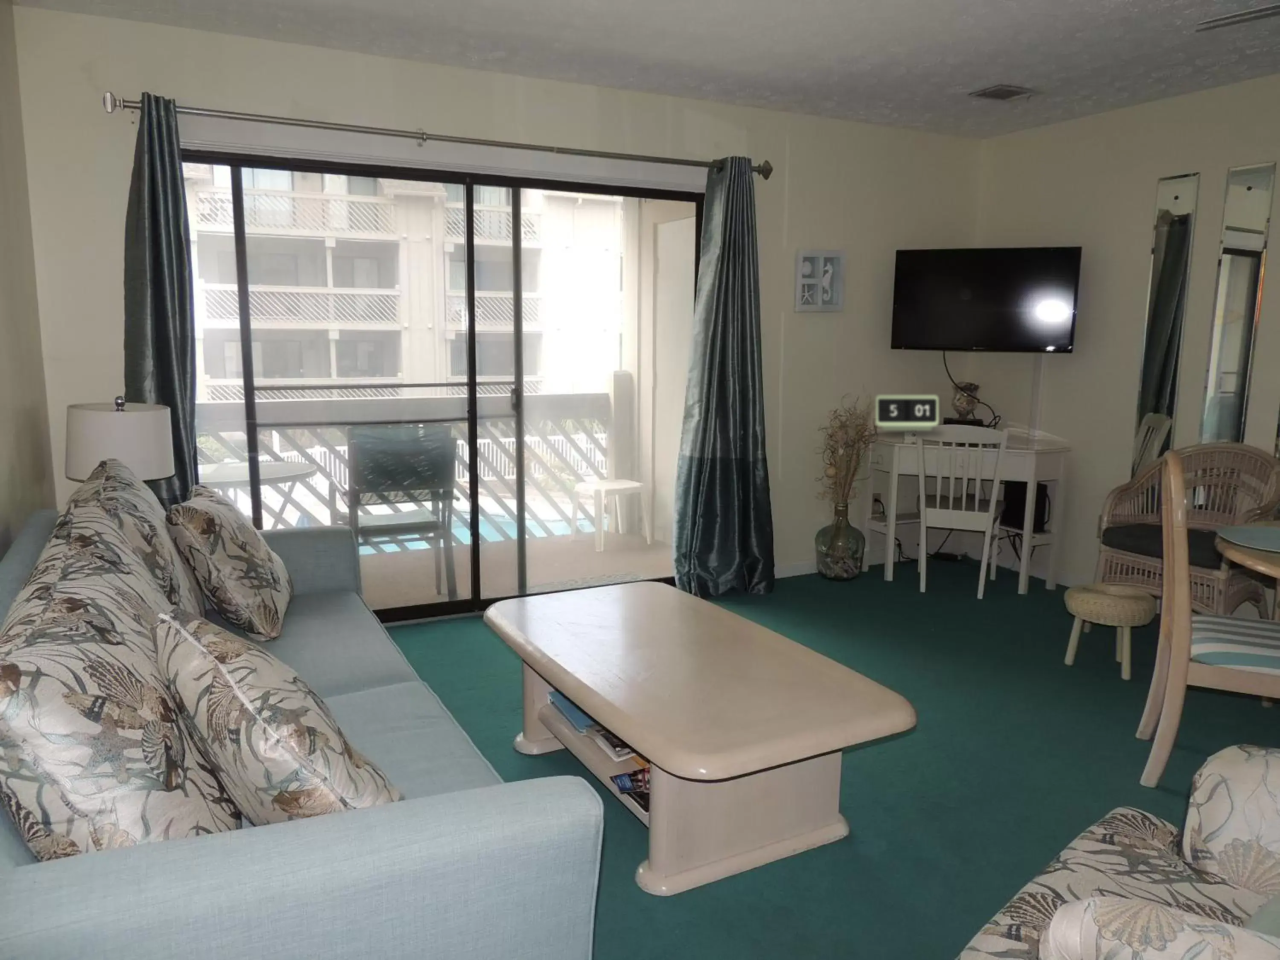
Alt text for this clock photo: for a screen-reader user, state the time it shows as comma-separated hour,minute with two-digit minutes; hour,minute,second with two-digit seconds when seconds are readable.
5,01
